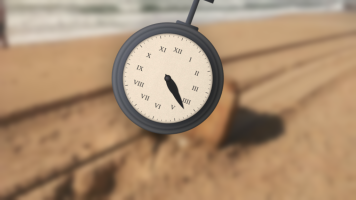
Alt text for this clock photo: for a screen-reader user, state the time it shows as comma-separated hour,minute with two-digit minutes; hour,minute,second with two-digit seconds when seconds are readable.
4,22
